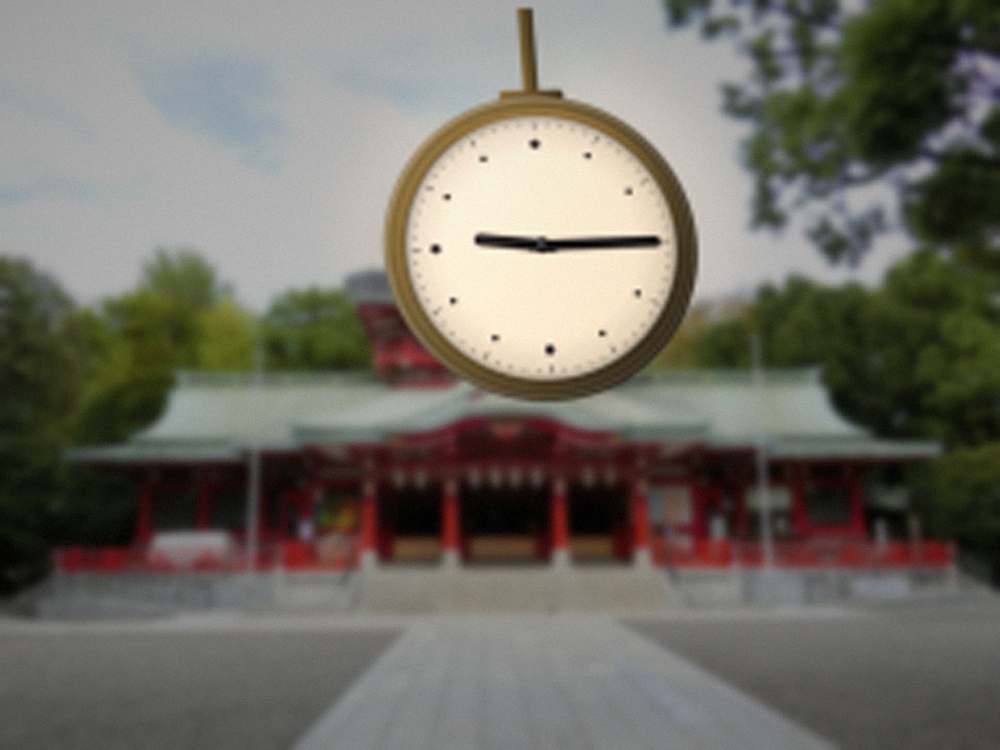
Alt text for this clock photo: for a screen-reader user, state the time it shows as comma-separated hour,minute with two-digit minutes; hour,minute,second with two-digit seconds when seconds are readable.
9,15
